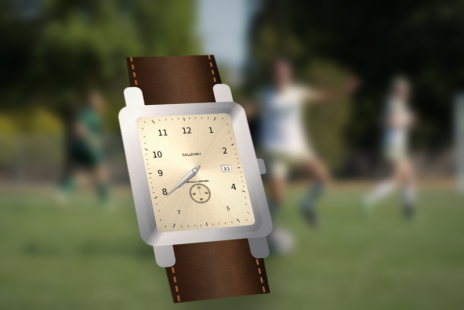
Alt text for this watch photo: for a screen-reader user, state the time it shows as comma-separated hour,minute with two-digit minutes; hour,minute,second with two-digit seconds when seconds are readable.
7,39
